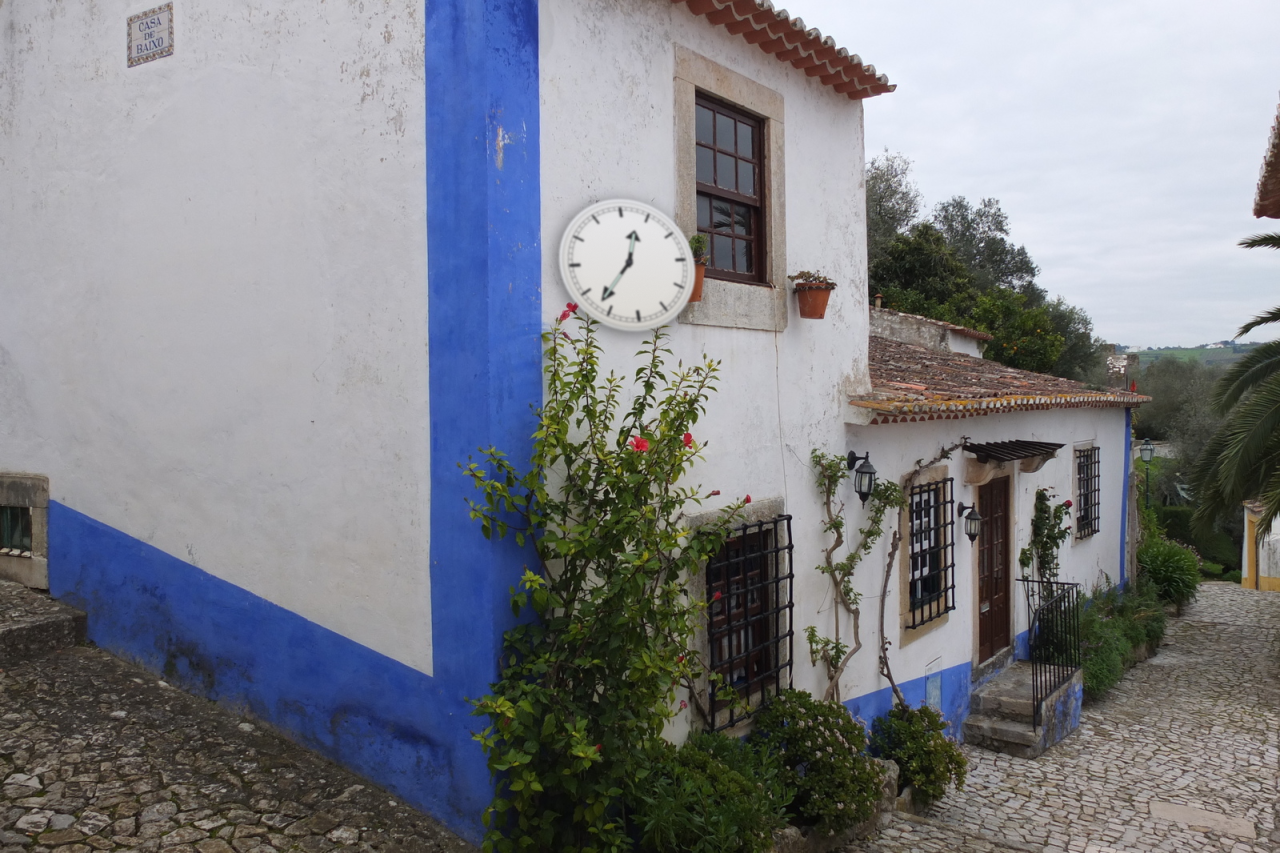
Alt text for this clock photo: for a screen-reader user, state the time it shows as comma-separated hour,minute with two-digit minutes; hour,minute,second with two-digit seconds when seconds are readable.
12,37
